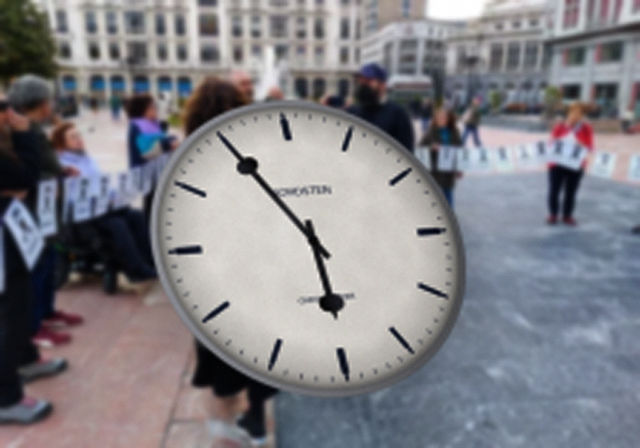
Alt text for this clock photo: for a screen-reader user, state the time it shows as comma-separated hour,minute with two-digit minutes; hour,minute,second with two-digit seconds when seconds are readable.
5,55
